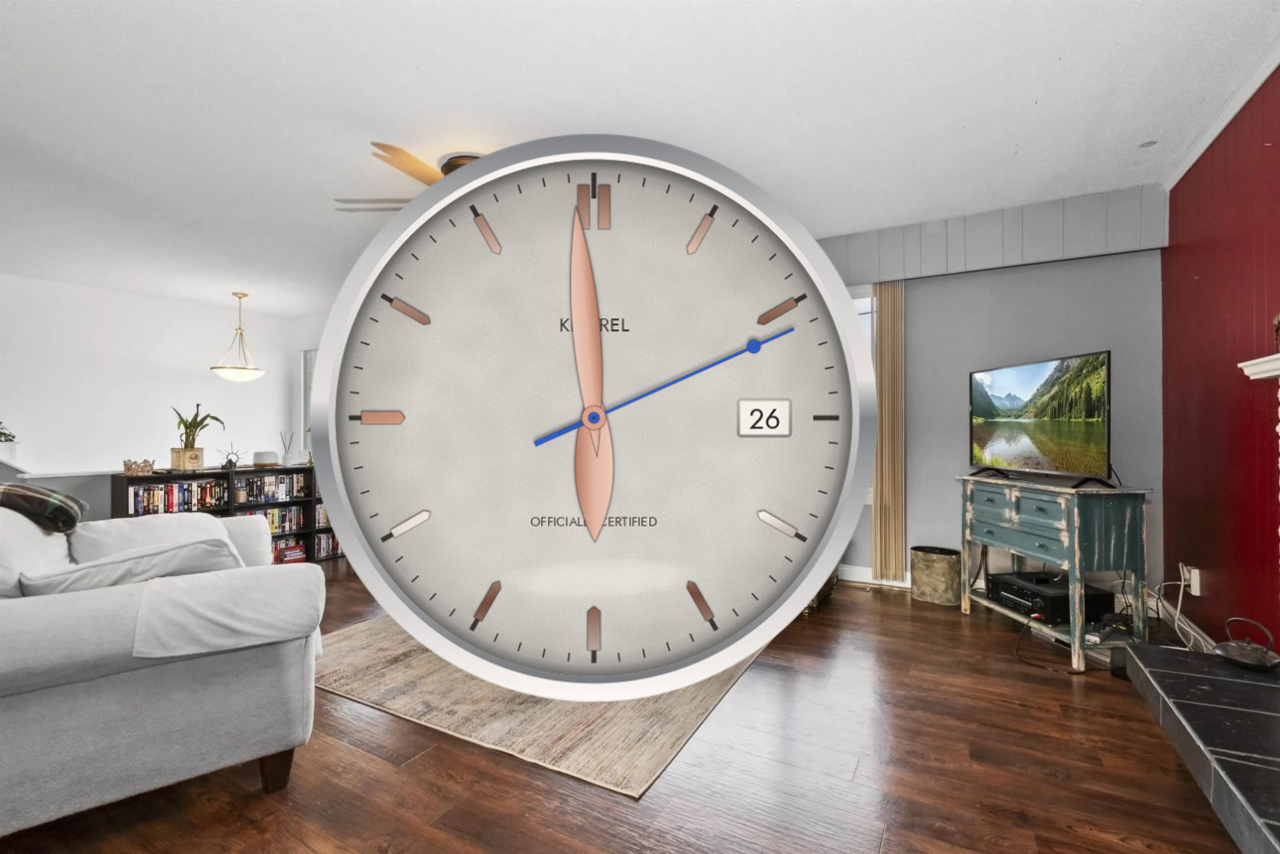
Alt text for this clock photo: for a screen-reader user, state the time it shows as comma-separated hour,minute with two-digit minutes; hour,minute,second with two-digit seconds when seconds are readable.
5,59,11
